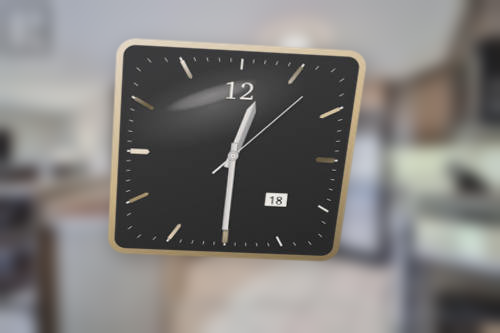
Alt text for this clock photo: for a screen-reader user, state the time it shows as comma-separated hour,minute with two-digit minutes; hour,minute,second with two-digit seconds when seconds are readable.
12,30,07
